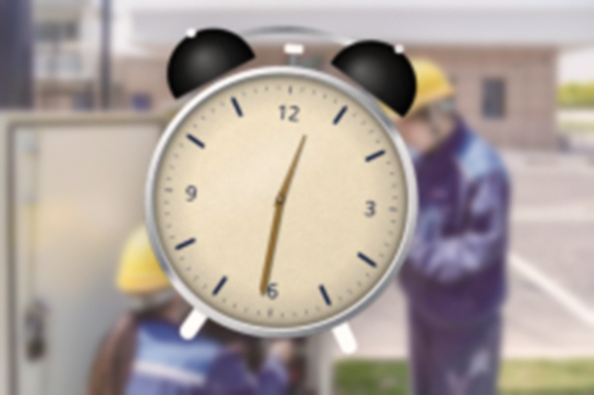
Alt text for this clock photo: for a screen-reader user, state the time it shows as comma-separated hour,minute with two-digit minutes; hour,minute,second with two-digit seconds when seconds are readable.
12,31
